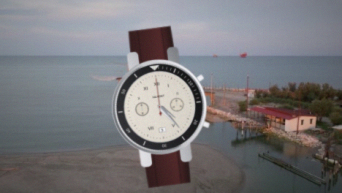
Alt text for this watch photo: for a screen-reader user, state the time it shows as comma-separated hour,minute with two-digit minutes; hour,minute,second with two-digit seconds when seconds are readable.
4,24
